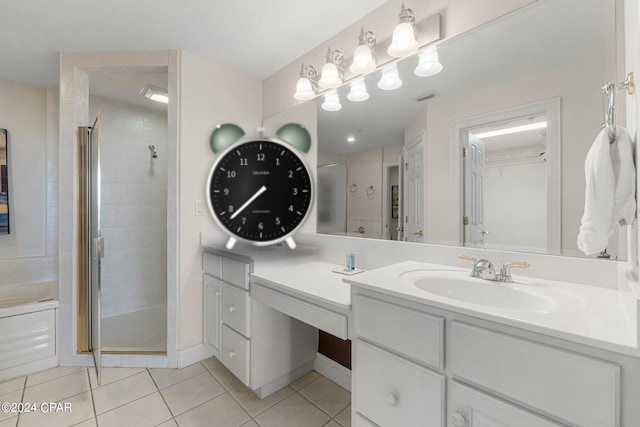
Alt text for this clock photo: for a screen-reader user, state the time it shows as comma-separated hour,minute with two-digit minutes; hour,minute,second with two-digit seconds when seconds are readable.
7,38
